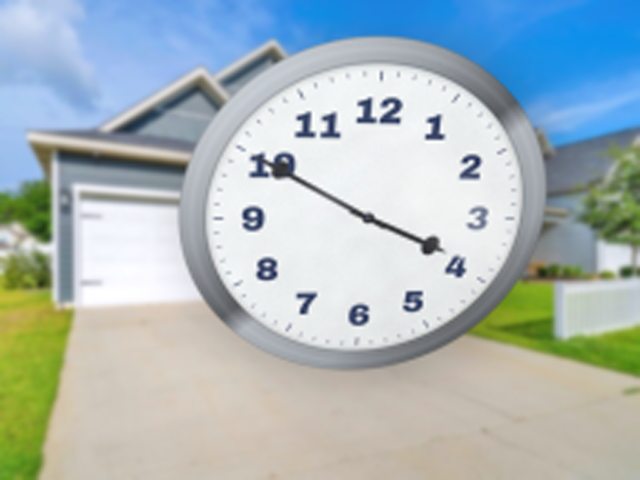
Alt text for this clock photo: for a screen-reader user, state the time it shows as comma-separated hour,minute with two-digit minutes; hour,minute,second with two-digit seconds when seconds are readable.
3,50
